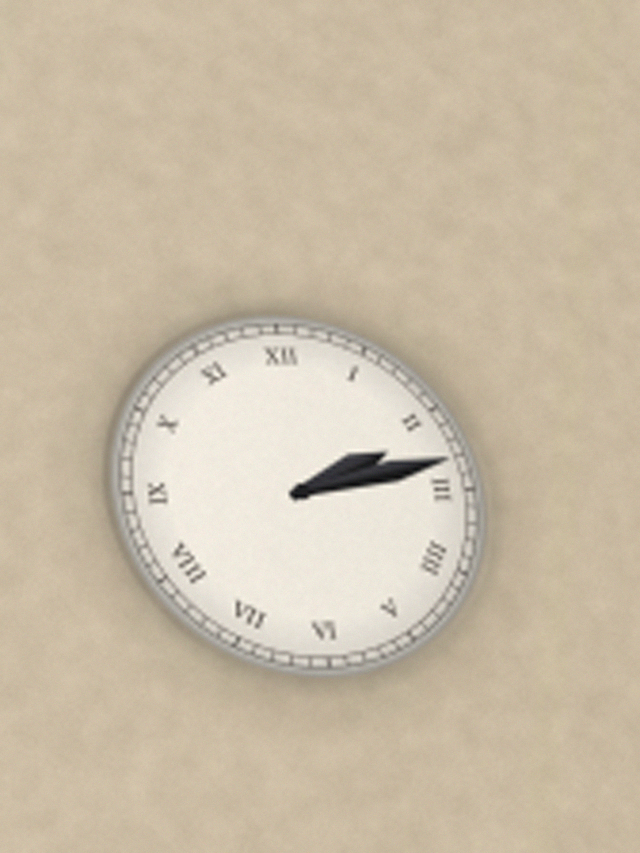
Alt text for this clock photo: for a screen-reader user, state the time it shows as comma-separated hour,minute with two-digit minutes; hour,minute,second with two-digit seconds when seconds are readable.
2,13
